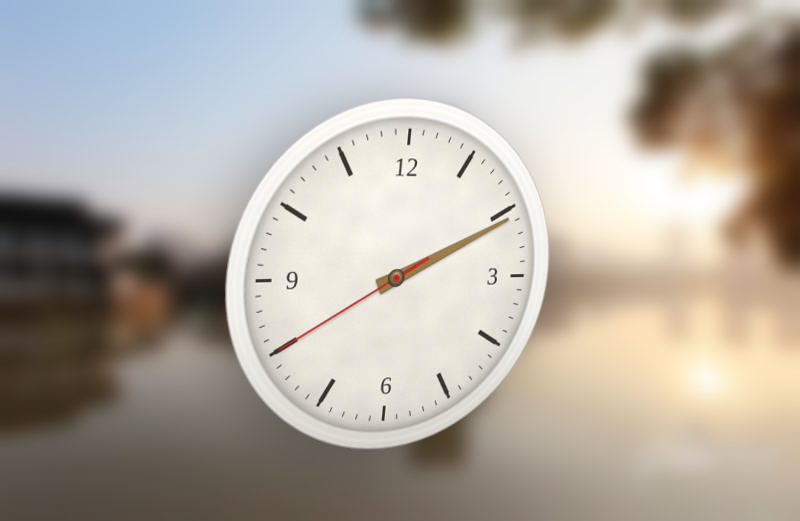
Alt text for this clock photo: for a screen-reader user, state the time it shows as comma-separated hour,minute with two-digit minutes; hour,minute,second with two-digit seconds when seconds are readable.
2,10,40
